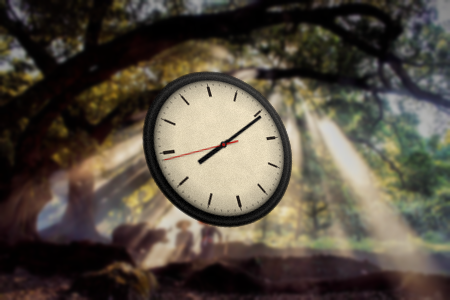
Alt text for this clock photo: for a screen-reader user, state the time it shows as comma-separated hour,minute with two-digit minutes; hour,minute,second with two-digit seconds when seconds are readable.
8,10,44
